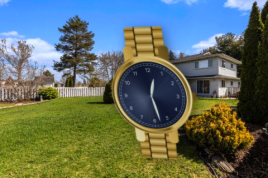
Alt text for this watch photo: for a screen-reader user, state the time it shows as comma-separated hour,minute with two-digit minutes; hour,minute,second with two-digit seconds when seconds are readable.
12,28
